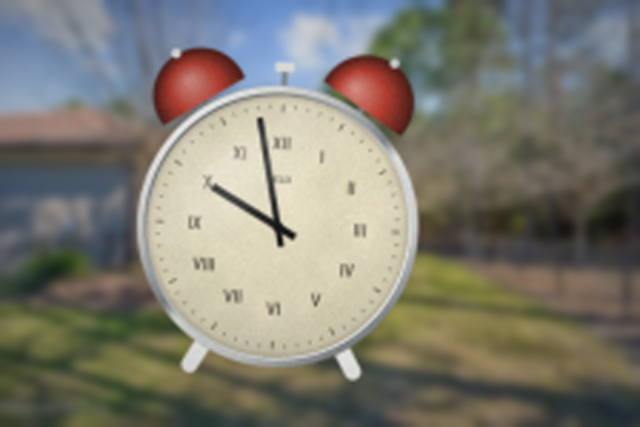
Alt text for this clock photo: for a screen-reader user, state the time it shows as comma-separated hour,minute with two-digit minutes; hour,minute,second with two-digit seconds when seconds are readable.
9,58
